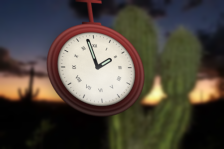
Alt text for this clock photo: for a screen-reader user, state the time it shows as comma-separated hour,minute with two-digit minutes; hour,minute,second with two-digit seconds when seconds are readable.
1,58
